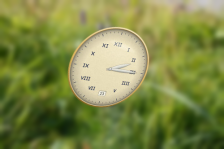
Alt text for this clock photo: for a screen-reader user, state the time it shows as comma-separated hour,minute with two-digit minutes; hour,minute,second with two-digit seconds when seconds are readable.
2,15
